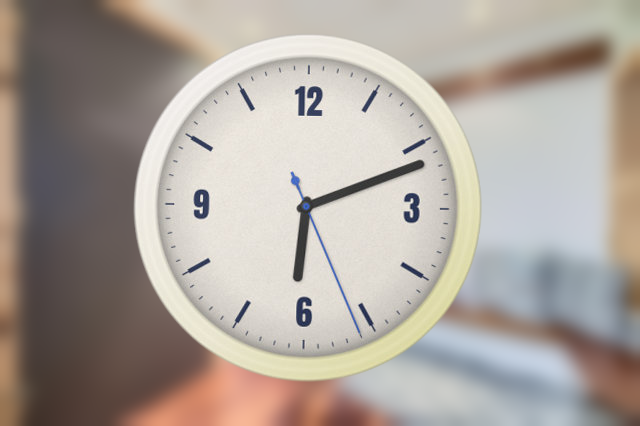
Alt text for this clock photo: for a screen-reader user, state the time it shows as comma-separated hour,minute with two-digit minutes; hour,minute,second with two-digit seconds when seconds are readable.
6,11,26
